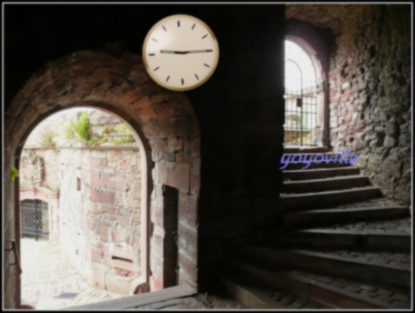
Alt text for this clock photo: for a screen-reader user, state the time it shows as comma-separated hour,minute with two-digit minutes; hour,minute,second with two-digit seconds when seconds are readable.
9,15
